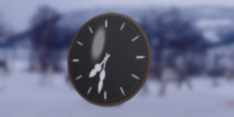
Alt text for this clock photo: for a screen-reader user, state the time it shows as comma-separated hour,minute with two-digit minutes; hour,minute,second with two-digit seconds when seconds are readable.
7,32
